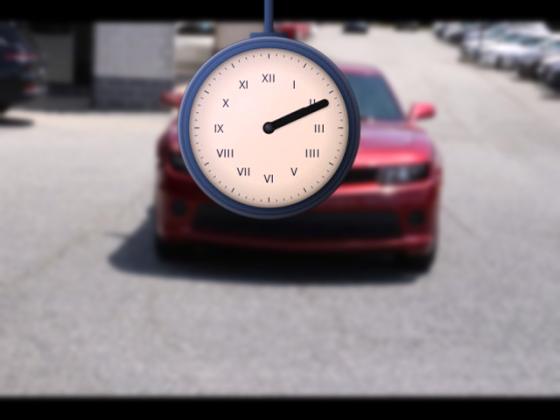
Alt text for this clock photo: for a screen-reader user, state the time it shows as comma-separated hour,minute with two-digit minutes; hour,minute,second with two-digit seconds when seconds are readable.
2,11
